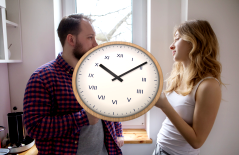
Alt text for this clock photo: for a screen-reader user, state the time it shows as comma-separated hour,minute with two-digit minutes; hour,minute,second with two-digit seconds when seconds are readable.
10,09
